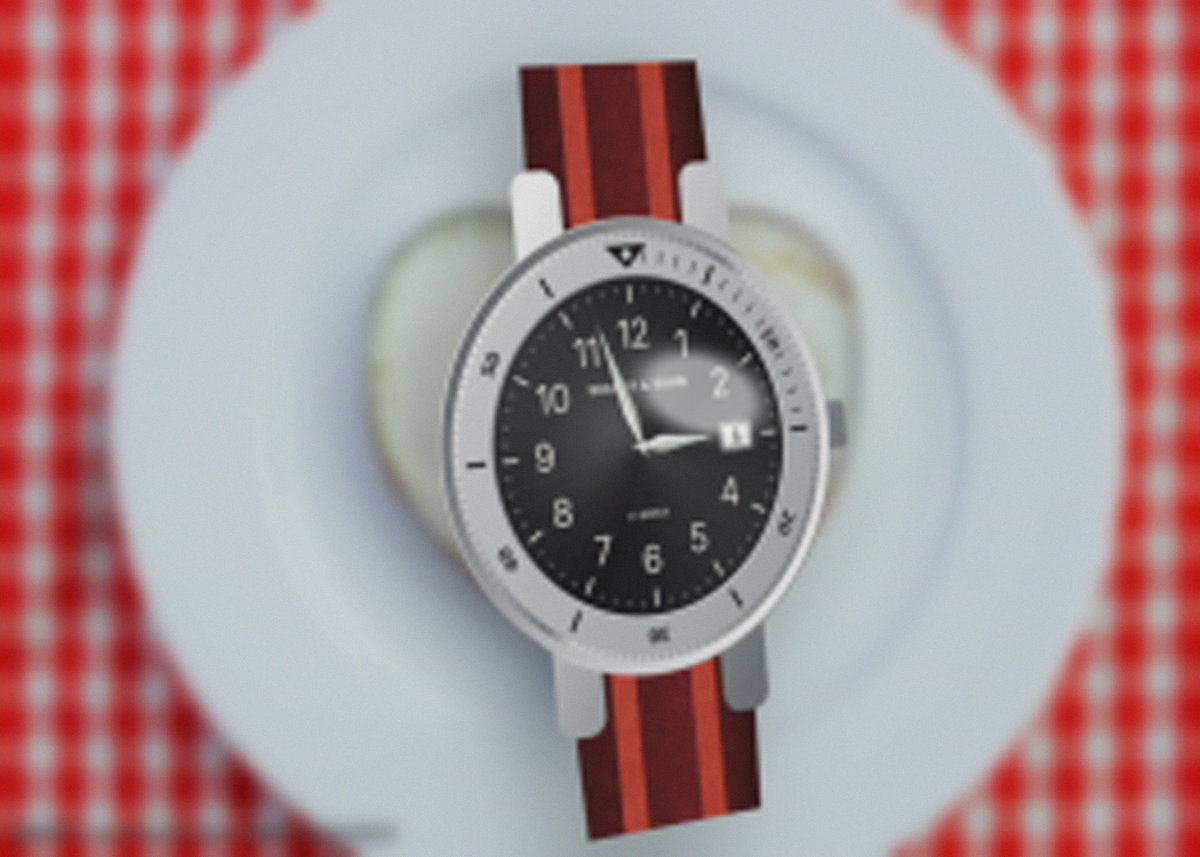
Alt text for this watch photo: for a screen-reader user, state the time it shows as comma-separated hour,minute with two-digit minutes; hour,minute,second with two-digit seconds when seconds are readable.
2,57
